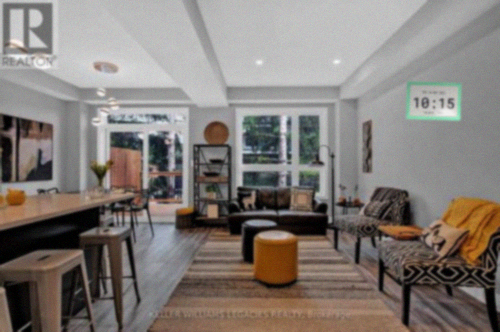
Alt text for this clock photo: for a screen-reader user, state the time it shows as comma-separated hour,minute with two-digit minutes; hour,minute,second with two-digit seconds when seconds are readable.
10,15
